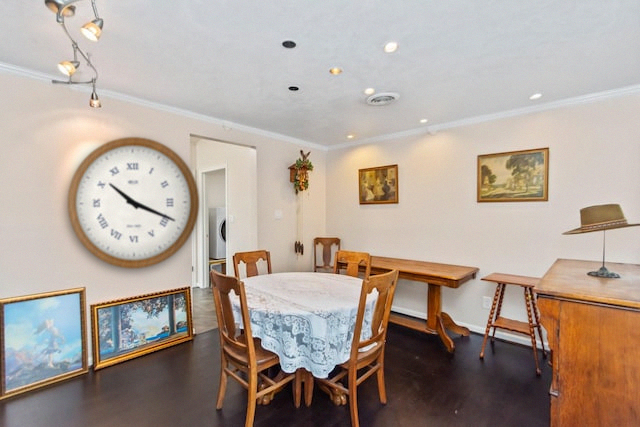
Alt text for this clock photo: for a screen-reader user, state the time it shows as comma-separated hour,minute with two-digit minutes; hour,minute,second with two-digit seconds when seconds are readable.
10,19
